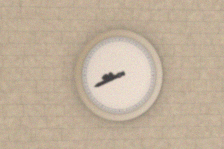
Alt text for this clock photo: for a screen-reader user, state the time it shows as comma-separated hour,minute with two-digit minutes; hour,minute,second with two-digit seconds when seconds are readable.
8,41
